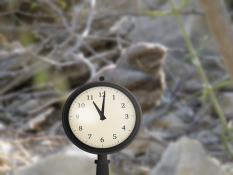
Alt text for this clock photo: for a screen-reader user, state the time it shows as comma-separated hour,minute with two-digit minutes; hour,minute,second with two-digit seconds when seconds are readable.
11,01
